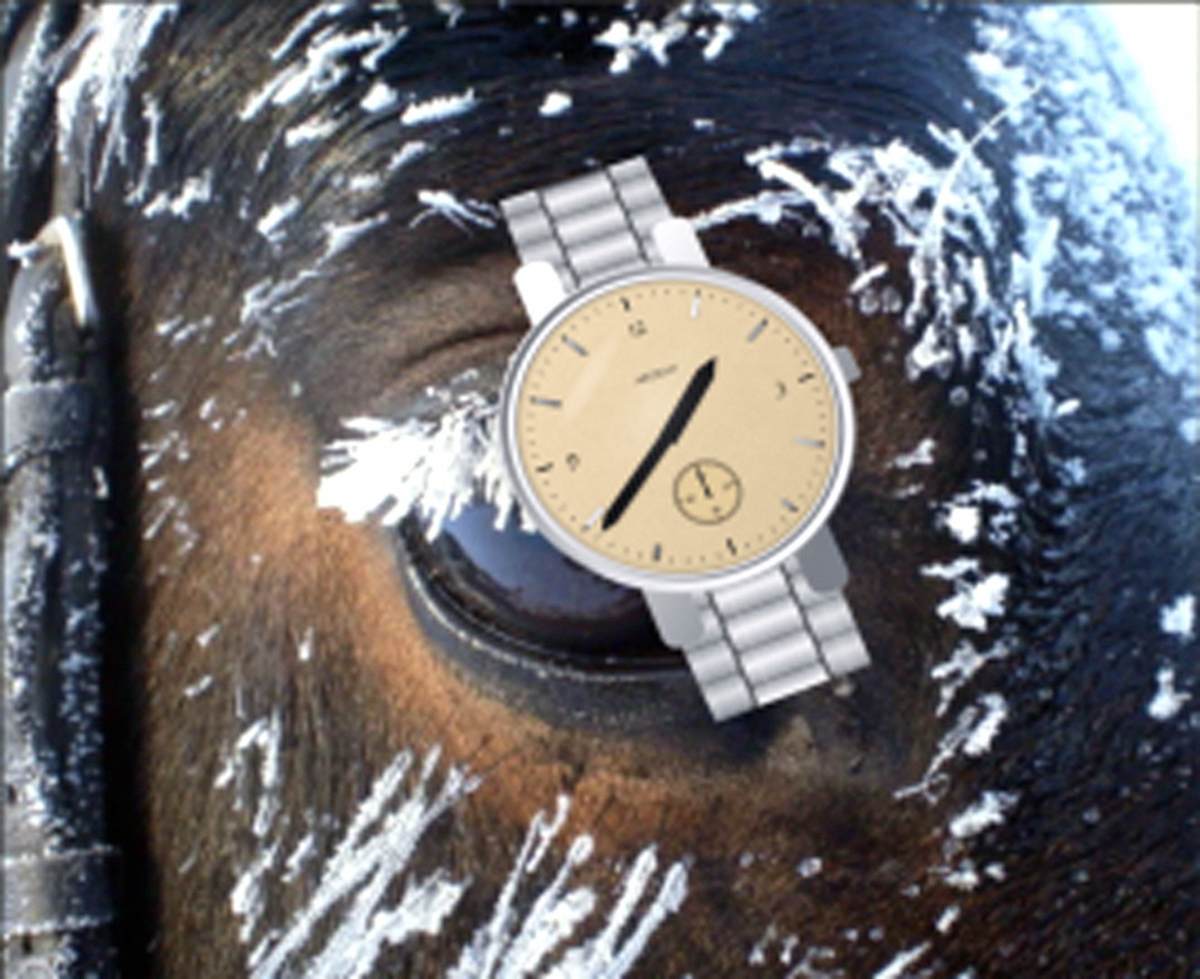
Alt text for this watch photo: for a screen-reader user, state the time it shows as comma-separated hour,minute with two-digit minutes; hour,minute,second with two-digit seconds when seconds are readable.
1,39
